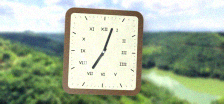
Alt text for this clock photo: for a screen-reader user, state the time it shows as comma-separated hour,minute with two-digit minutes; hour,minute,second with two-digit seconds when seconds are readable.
7,03
